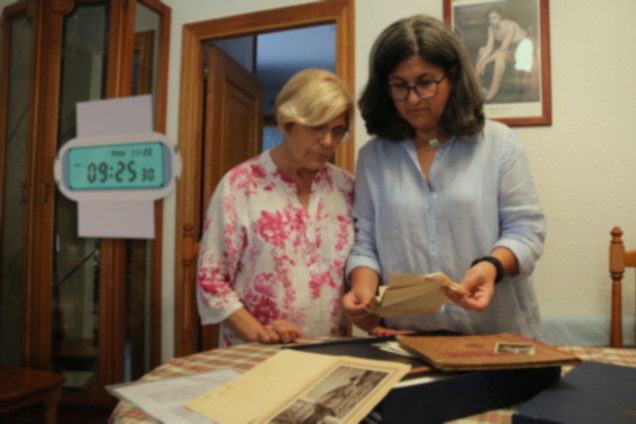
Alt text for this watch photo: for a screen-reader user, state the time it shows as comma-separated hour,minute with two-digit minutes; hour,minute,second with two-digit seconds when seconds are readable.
9,25,30
